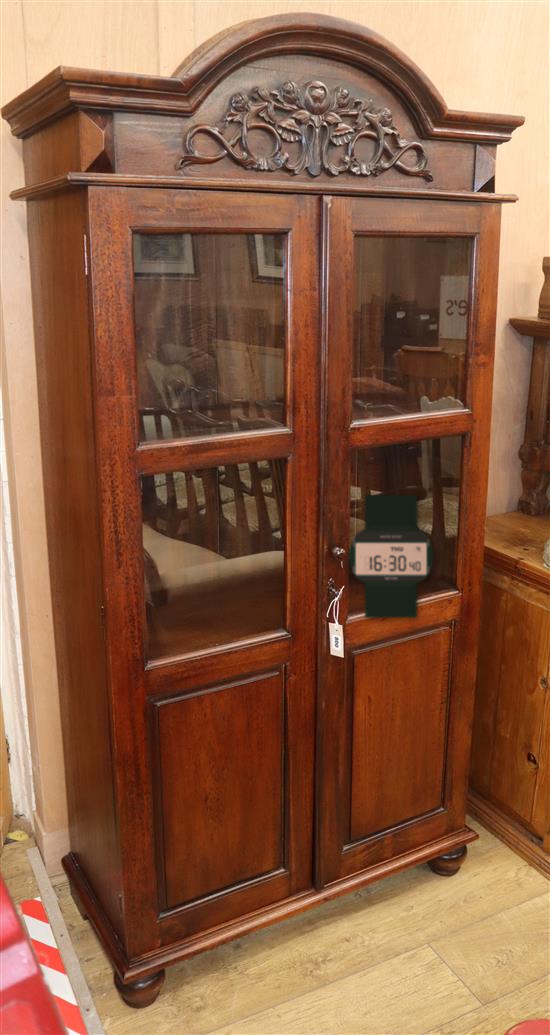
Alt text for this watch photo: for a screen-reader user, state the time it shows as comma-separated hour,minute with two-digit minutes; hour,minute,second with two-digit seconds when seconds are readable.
16,30
